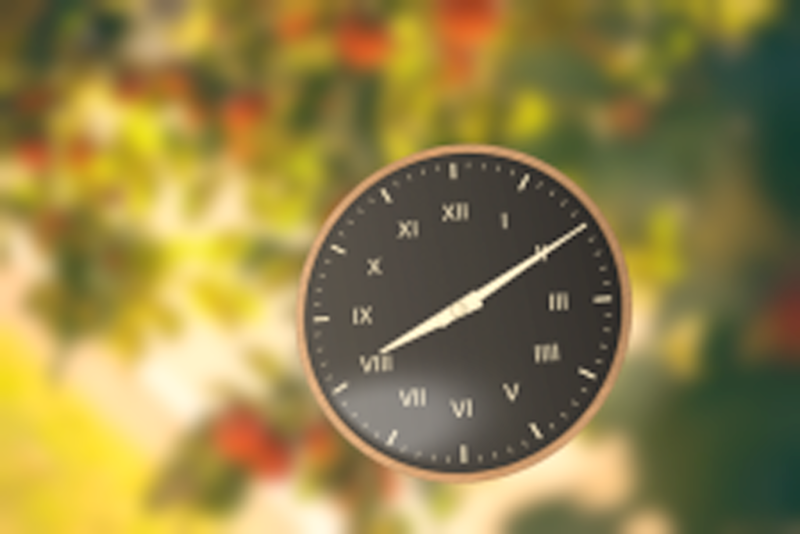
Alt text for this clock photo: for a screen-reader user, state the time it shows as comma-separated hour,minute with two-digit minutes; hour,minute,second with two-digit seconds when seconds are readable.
8,10
